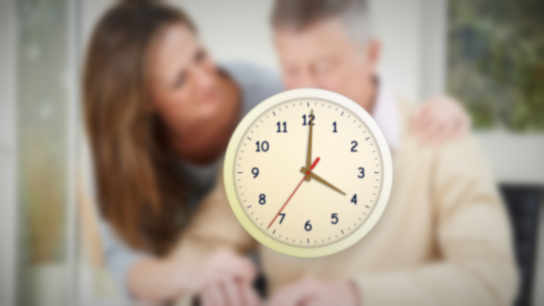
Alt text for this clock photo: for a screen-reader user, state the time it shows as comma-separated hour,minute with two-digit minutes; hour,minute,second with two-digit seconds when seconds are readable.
4,00,36
